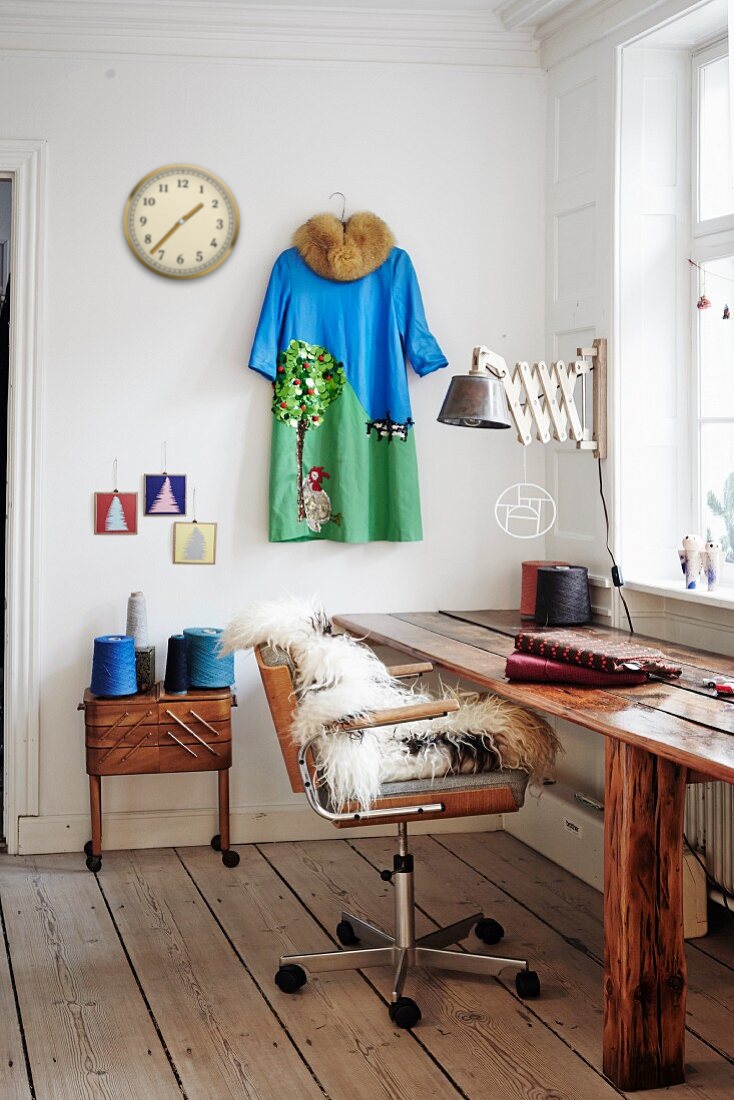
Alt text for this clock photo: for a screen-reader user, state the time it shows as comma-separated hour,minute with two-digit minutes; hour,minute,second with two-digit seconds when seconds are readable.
1,37
